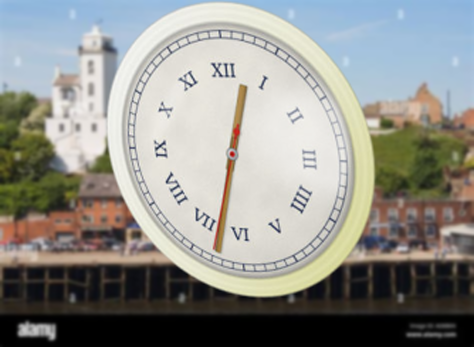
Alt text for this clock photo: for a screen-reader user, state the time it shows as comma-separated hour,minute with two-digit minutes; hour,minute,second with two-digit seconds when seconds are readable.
12,32,33
